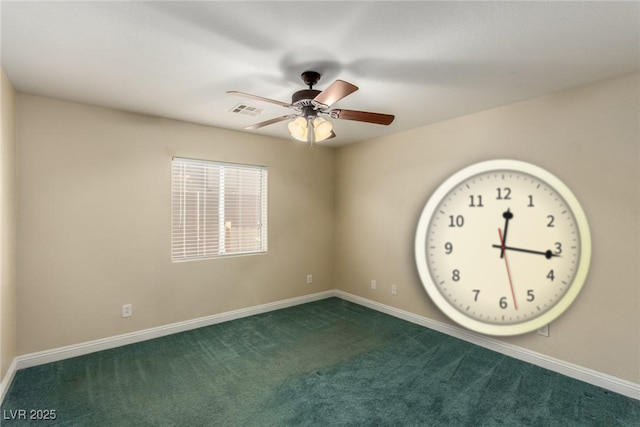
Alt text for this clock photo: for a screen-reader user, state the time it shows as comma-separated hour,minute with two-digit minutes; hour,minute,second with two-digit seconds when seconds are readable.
12,16,28
